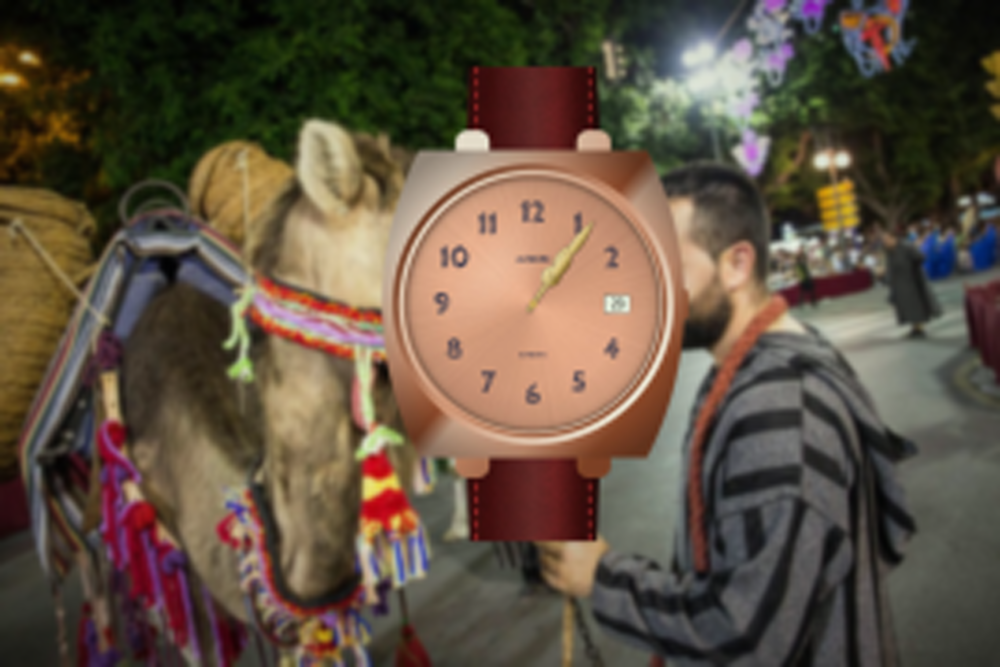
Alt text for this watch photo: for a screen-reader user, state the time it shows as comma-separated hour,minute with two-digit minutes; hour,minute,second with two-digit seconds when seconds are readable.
1,06
